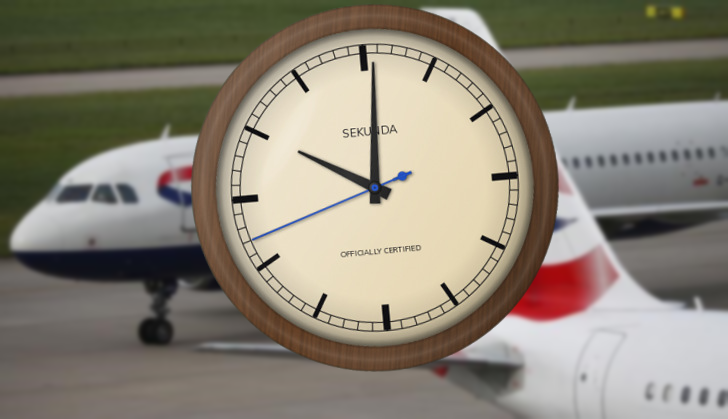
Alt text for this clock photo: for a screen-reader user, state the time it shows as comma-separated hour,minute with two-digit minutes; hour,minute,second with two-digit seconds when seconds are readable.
10,00,42
